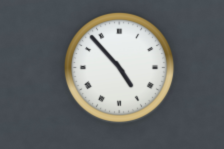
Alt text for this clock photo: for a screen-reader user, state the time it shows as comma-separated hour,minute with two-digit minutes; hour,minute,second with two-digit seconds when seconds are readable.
4,53
